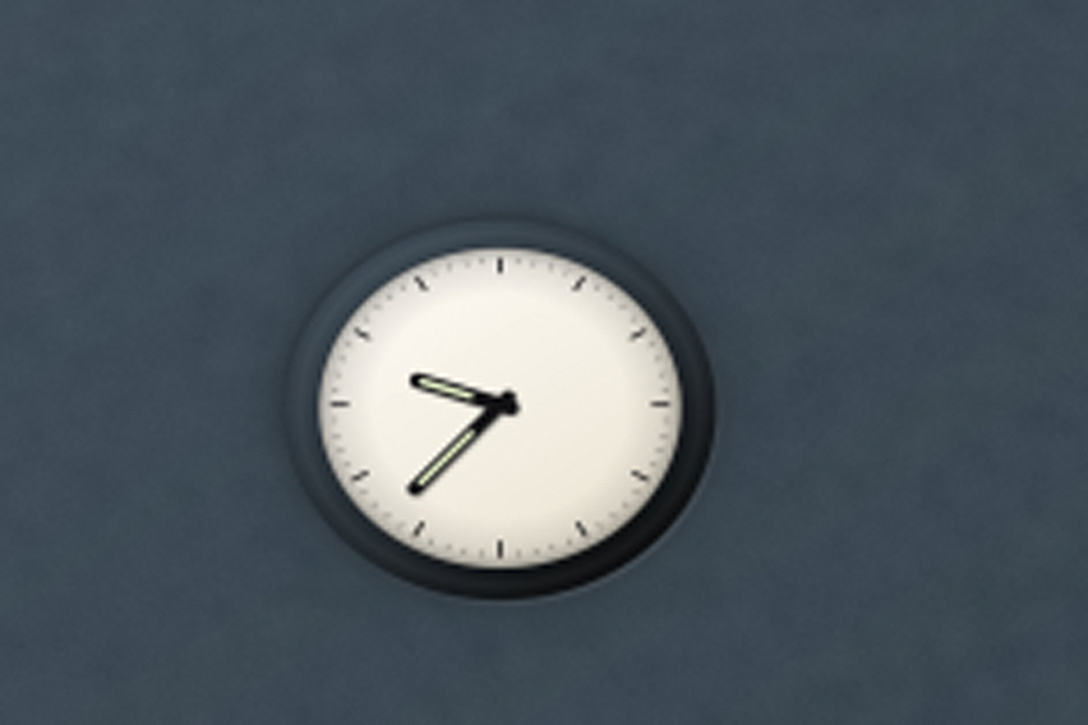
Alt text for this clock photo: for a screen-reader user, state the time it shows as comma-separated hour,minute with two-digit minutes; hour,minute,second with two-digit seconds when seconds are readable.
9,37
